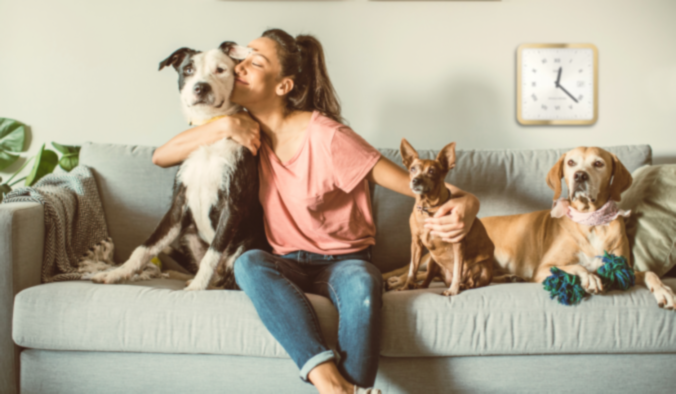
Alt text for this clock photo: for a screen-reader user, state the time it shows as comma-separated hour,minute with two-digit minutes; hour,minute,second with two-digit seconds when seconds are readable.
12,22
